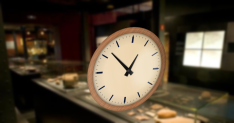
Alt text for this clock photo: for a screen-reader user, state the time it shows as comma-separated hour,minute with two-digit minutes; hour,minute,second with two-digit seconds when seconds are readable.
12,52
